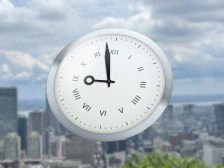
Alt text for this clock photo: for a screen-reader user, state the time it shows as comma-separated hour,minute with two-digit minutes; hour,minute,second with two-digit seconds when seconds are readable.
8,58
